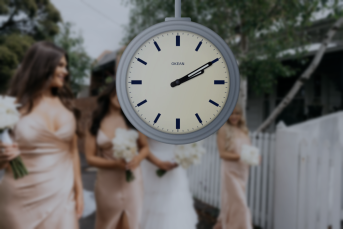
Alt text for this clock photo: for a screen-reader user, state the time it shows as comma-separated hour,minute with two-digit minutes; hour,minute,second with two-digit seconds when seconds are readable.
2,10
